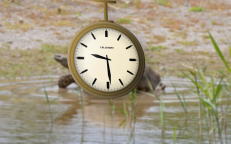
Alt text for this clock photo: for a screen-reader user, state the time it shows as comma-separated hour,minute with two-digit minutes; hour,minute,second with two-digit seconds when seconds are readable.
9,29
